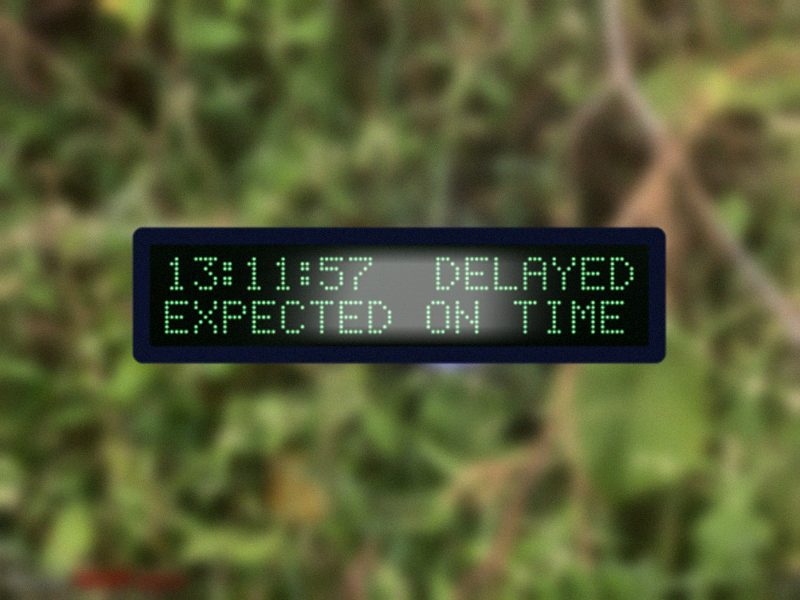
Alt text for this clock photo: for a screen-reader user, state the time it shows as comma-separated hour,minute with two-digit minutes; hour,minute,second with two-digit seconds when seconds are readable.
13,11,57
